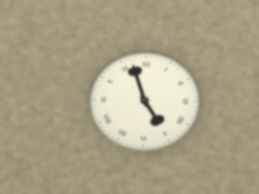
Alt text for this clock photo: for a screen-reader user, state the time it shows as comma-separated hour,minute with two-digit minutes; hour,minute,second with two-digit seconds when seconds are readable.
4,57
